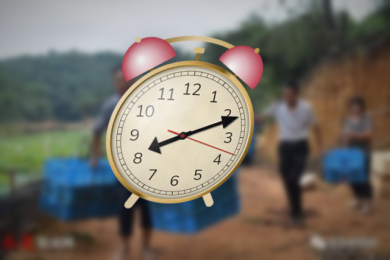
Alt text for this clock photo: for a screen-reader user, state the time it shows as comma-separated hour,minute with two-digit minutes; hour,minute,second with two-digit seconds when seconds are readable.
8,11,18
